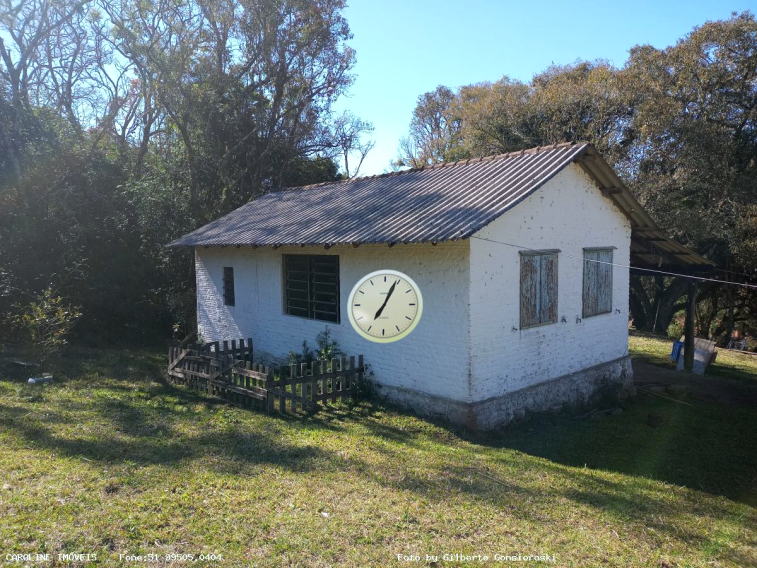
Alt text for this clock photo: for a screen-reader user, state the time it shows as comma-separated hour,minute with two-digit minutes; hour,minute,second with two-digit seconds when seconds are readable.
7,04
